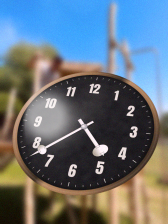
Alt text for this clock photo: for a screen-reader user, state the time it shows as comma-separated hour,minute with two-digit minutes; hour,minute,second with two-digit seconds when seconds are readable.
4,38
